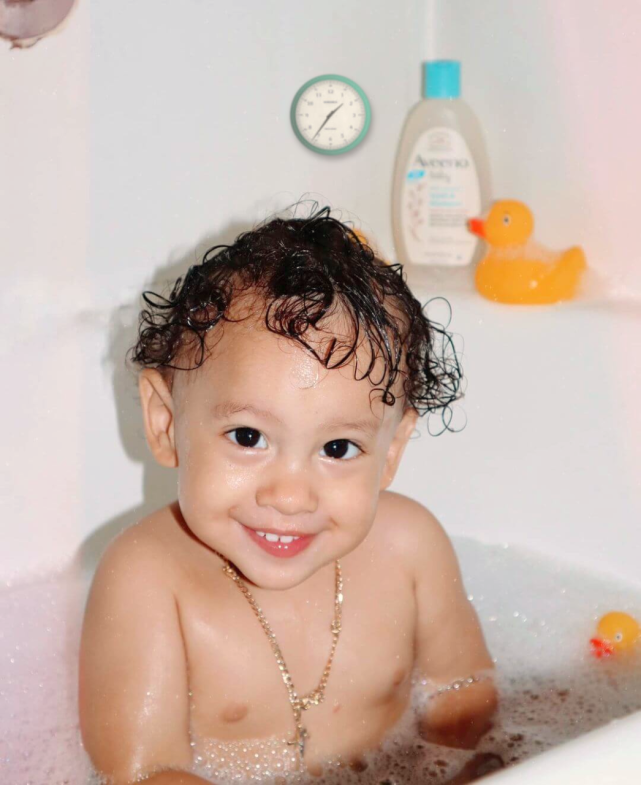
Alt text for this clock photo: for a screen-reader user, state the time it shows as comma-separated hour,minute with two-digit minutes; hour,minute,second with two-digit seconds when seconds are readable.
1,36
